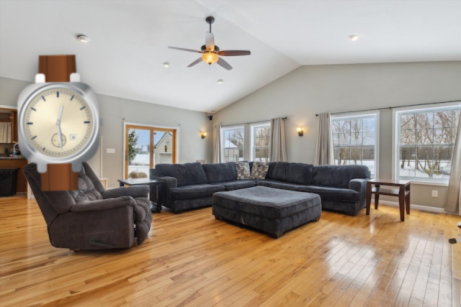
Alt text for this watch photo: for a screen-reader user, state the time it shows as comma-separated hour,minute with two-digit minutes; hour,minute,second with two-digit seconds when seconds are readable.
12,29
